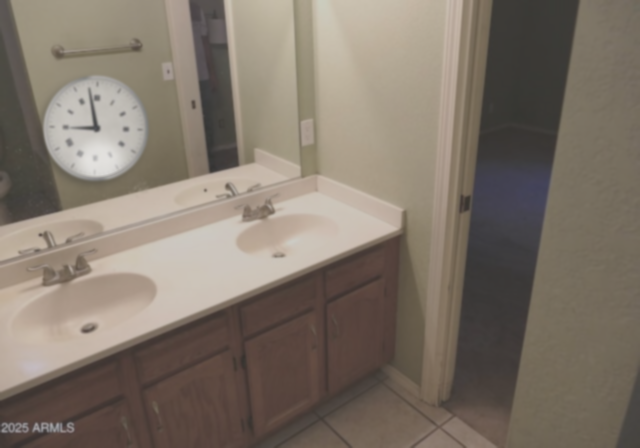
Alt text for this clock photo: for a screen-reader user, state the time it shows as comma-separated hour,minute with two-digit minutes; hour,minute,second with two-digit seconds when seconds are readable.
8,58
